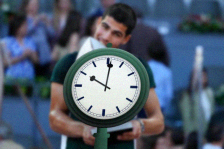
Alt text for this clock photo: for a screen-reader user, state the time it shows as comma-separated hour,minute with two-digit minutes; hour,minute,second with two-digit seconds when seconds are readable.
10,01
